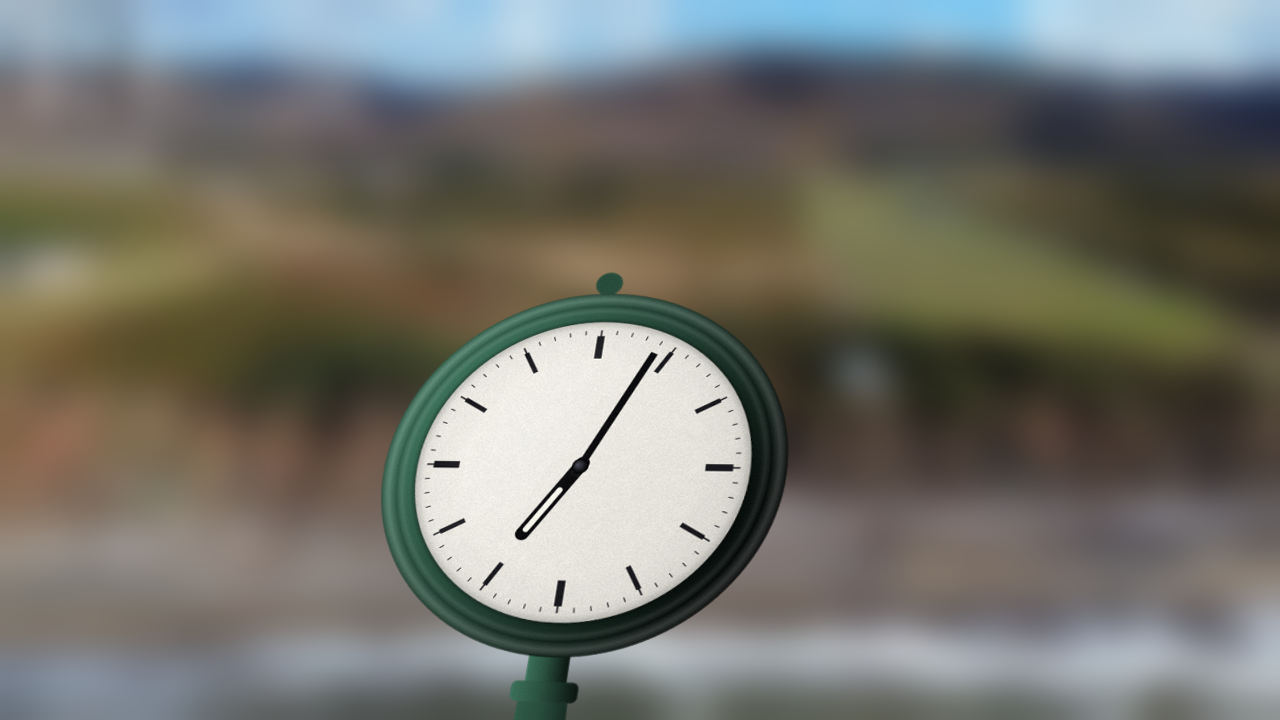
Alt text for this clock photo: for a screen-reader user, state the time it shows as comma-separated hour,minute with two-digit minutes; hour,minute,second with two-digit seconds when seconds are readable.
7,04
